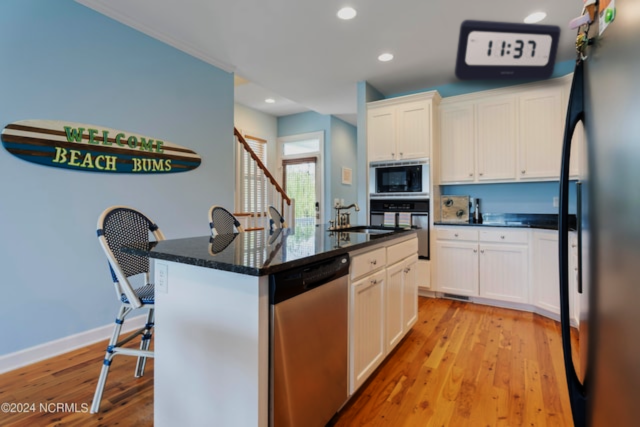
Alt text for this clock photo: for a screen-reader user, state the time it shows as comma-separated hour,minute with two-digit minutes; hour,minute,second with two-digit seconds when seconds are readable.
11,37
